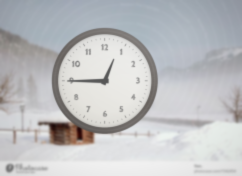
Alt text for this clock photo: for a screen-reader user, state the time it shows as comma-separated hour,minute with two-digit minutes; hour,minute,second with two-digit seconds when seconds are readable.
12,45
